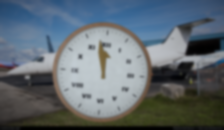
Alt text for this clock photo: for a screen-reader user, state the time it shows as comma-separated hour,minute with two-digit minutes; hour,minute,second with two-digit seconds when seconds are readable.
11,58
